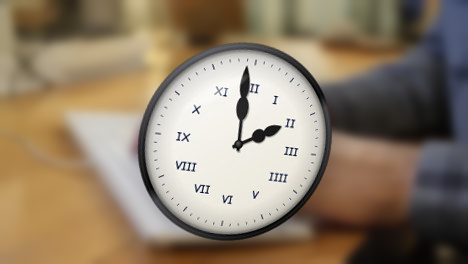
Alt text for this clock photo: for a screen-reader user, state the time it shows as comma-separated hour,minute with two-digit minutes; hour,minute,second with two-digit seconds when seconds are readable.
1,59
